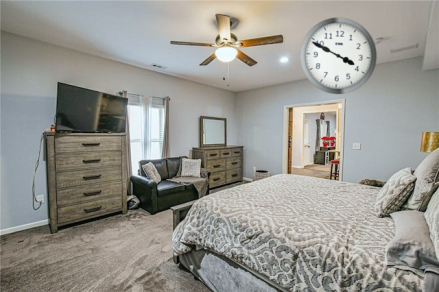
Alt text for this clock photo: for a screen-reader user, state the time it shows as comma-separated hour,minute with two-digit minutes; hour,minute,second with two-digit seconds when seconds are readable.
3,49
